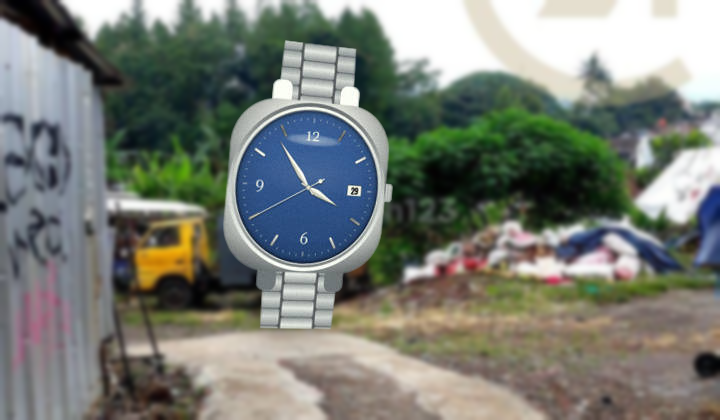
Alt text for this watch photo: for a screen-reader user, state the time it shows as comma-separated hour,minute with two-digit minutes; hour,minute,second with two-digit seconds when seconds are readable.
3,53,40
